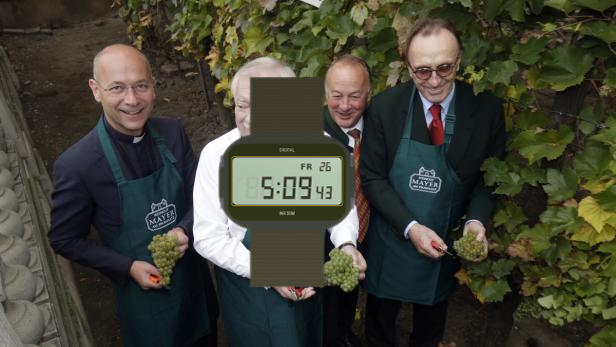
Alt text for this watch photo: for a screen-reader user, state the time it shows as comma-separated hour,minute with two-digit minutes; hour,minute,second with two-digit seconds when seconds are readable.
5,09,43
